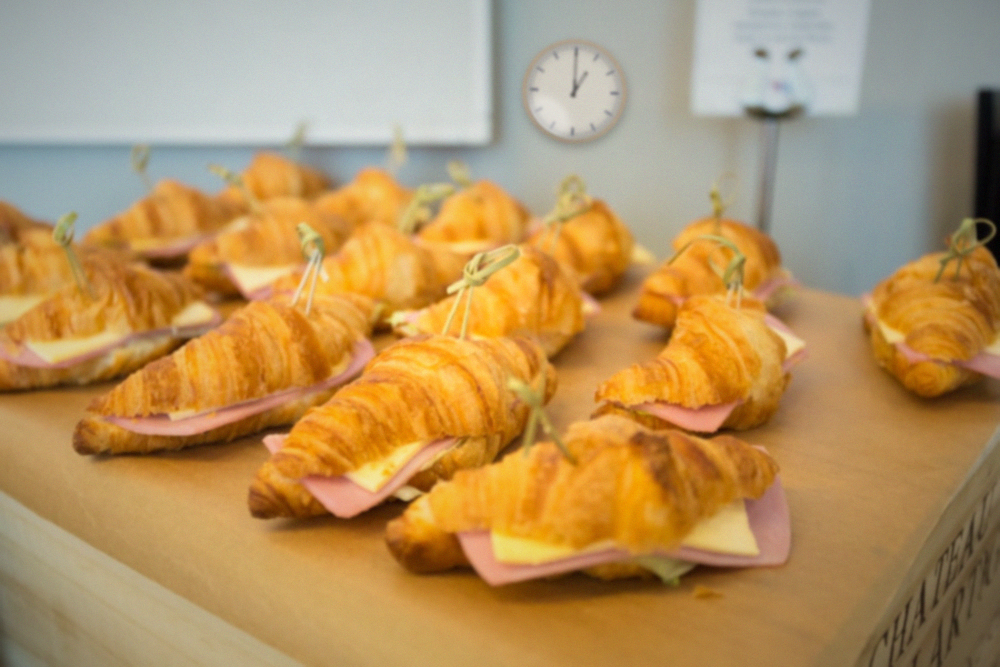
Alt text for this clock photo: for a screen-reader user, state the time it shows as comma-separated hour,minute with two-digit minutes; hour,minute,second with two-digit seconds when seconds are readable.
1,00
